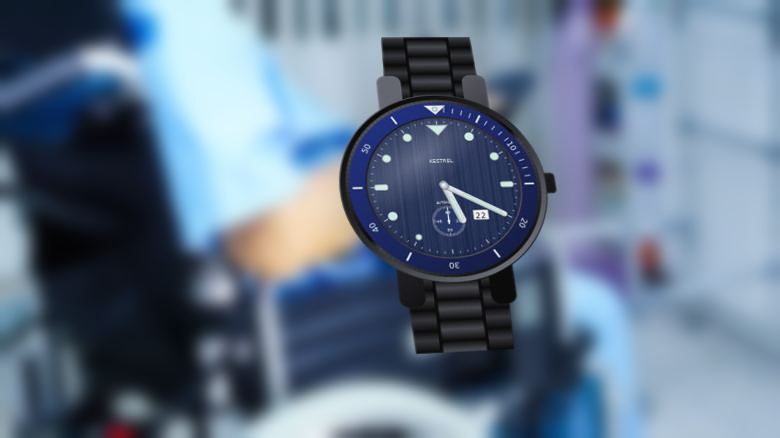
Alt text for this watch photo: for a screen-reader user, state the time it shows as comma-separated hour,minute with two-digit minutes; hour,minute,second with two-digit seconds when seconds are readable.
5,20
